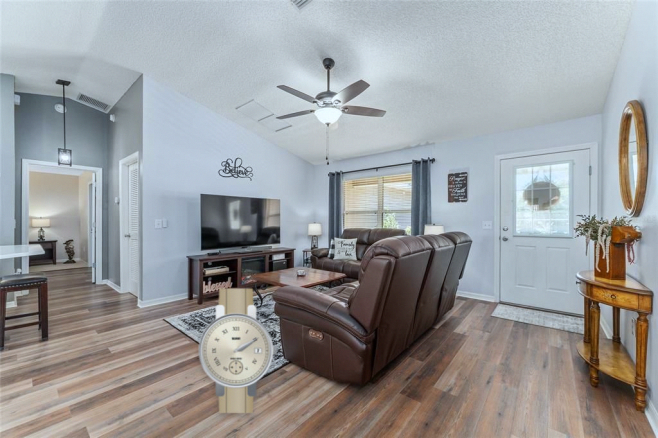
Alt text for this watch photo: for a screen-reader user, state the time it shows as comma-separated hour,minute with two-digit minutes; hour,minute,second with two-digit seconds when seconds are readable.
2,10
